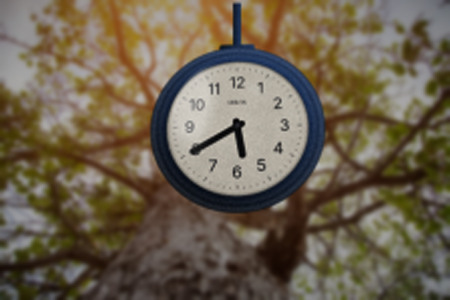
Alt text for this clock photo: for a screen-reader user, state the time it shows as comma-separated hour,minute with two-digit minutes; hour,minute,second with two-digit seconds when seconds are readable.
5,40
